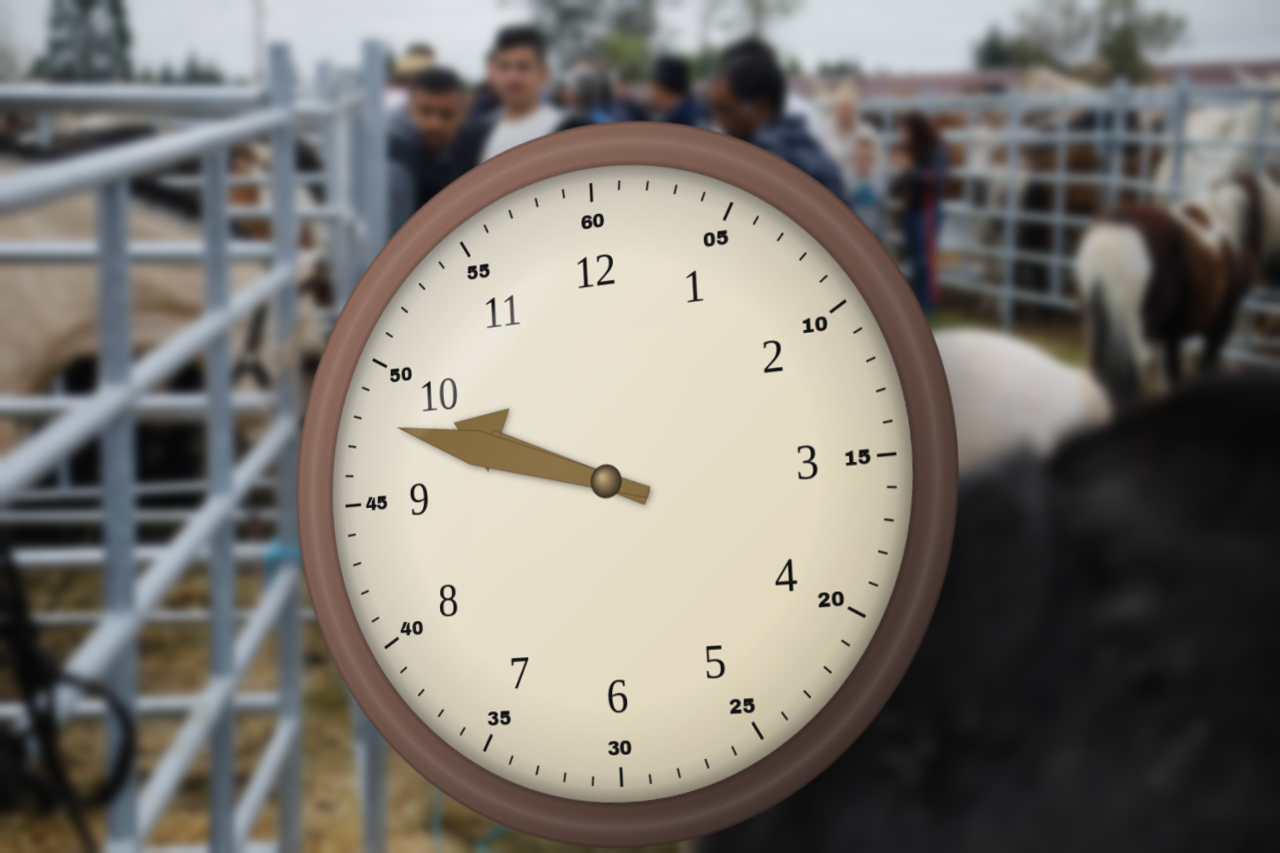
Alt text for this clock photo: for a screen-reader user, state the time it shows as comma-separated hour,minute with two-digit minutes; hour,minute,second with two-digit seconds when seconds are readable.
9,48
